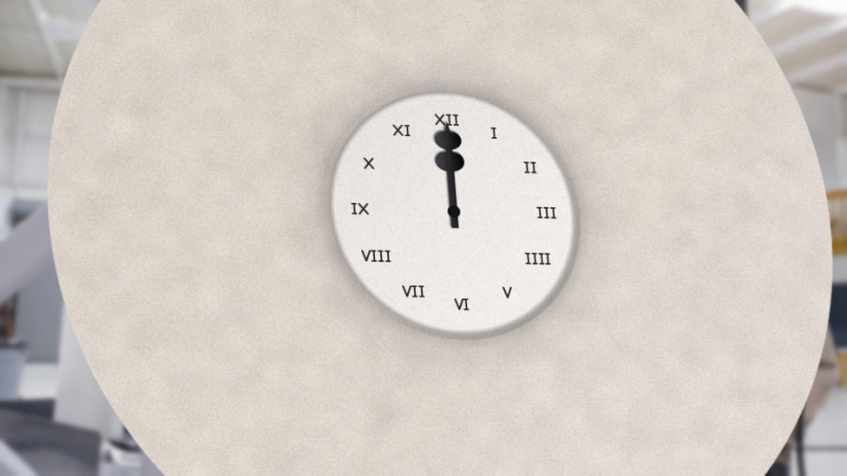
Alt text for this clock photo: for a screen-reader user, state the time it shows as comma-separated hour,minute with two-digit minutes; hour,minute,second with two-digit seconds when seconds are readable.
12,00
